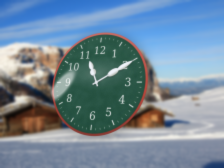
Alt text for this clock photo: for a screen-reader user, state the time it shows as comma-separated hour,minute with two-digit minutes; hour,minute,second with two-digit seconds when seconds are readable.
11,10
